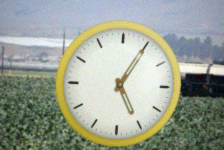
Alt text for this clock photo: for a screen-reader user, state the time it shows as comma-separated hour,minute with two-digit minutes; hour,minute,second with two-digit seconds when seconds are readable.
5,05
